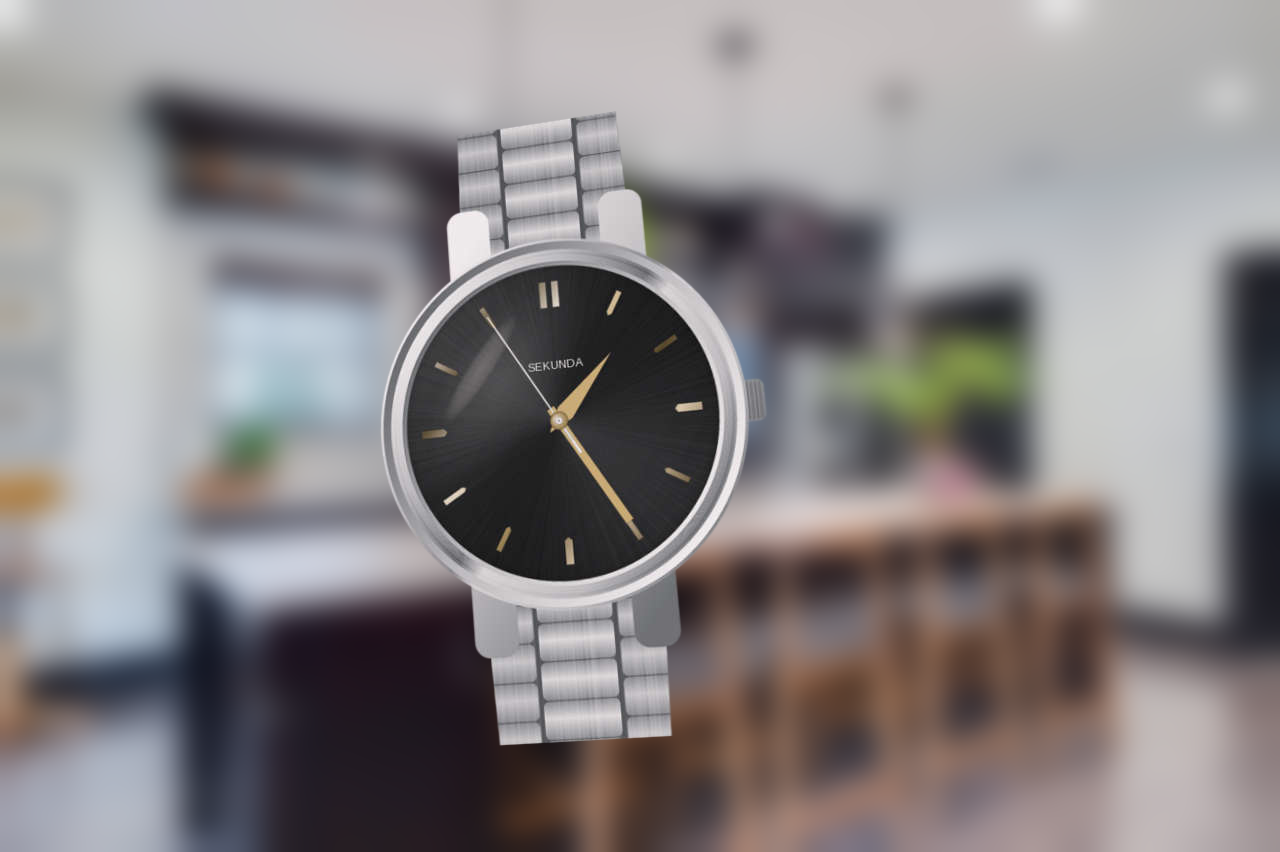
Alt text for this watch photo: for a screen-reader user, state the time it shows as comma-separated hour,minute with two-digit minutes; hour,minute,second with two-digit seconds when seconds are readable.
1,24,55
